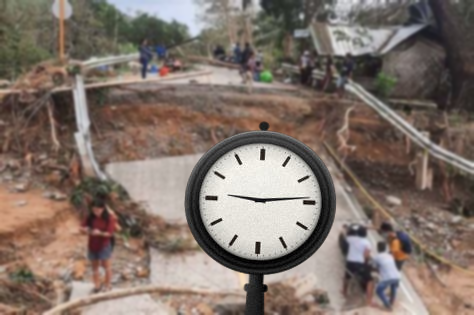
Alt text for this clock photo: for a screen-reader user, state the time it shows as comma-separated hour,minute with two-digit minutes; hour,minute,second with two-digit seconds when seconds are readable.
9,14
